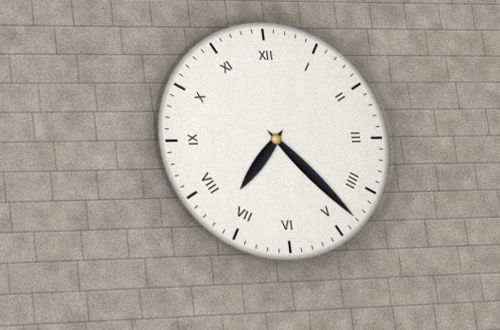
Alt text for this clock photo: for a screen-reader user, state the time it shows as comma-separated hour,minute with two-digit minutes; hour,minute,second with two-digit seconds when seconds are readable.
7,23
